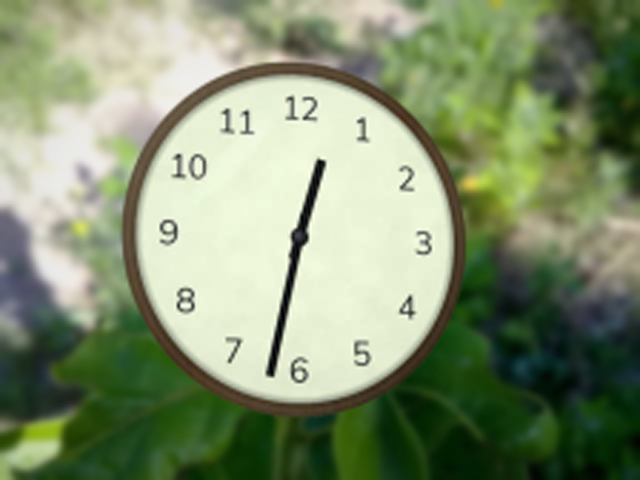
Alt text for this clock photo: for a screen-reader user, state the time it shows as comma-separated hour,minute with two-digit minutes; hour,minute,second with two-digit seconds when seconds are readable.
12,32
